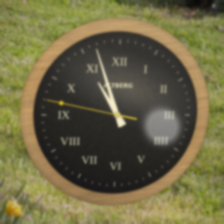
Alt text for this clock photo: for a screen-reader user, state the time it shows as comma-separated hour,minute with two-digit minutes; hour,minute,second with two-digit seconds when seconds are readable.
10,56,47
